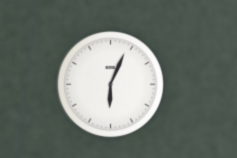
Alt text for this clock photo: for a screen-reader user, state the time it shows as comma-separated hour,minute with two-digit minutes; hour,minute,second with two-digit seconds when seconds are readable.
6,04
